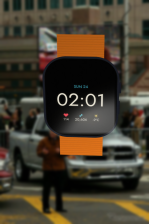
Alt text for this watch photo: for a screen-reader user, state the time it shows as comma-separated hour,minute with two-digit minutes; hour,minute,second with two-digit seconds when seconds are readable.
2,01
